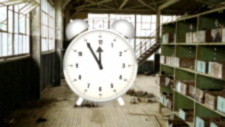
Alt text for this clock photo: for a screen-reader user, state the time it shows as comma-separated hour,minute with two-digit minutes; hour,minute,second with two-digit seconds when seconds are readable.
11,55
